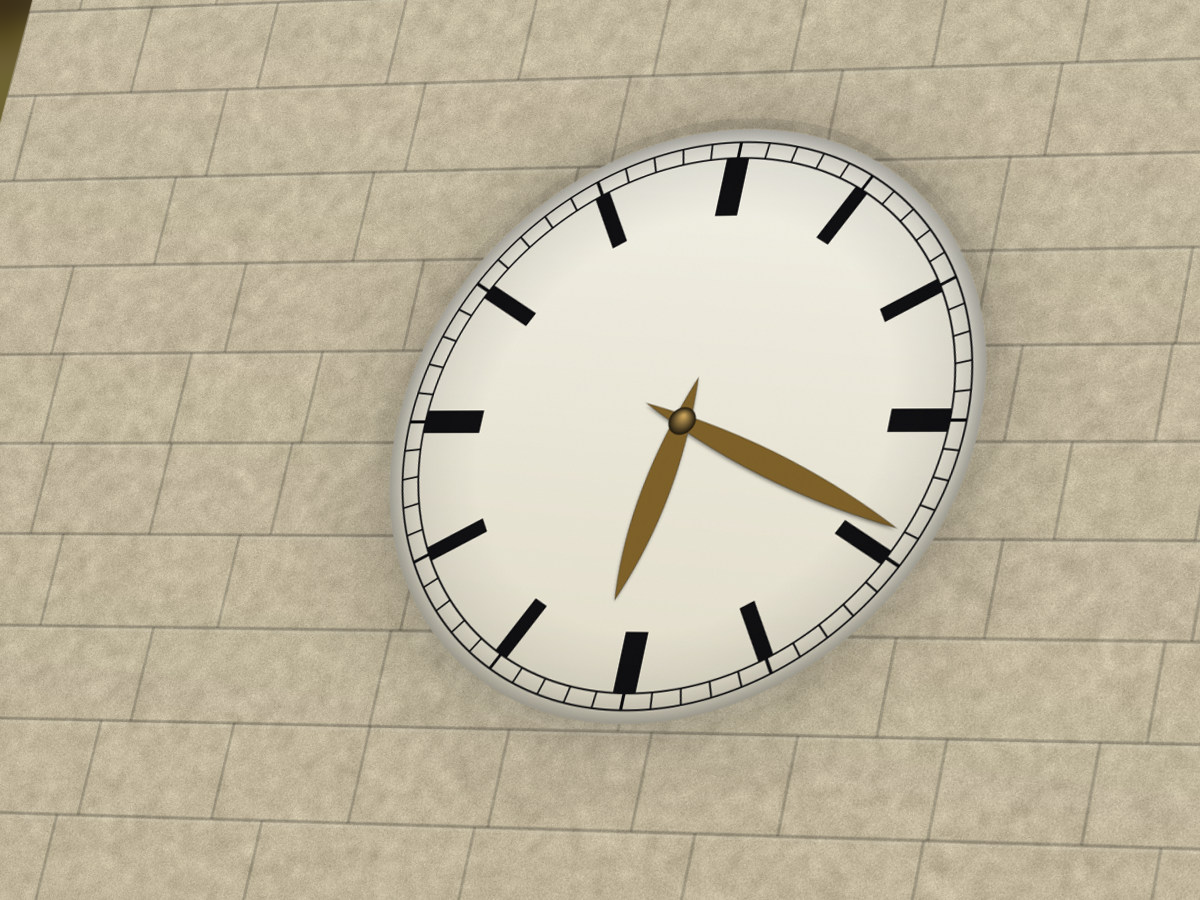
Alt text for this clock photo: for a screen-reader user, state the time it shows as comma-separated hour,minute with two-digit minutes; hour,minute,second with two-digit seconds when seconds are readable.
6,19
